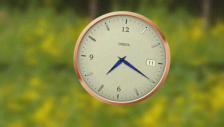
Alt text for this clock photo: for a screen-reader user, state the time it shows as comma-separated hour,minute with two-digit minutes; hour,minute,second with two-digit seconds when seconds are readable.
7,20
